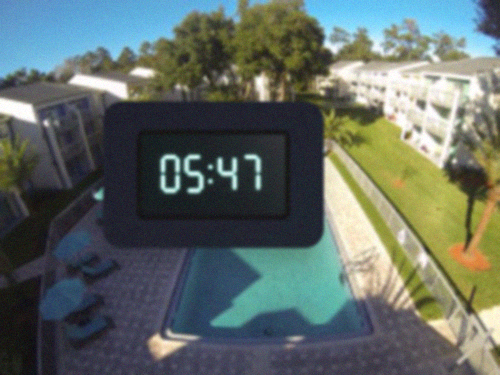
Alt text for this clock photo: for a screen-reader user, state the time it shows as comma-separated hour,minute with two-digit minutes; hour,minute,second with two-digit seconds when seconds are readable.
5,47
